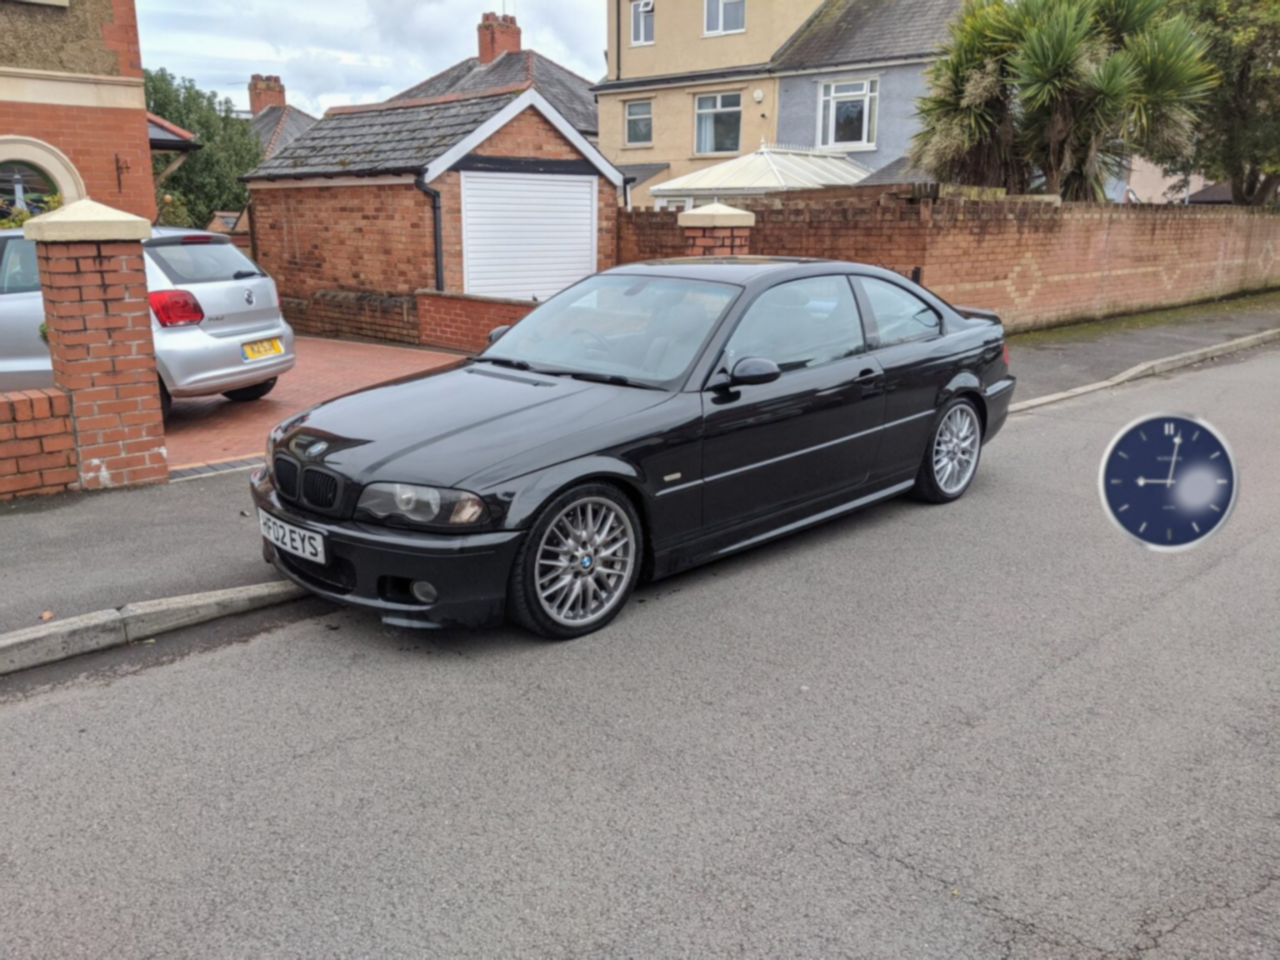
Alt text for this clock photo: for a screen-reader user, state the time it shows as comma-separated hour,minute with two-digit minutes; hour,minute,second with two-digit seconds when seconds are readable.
9,02
